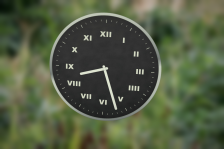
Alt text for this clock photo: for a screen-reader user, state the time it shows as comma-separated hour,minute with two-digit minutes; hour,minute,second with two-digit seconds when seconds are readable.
8,27
